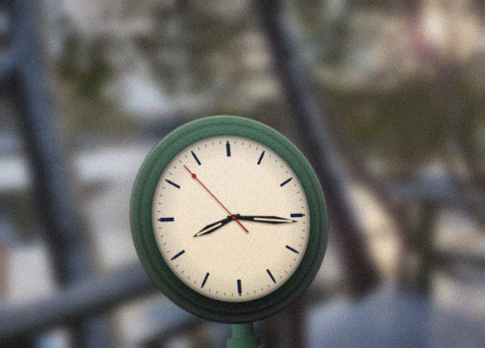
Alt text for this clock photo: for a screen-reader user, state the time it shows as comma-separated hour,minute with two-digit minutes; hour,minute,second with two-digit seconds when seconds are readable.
8,15,53
